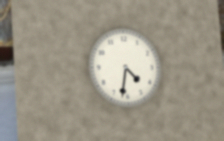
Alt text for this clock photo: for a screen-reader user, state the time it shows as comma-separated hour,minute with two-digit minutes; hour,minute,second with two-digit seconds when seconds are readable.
4,32
